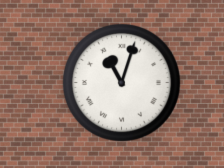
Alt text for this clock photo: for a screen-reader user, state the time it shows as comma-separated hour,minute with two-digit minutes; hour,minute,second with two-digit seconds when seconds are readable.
11,03
